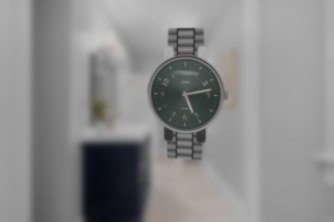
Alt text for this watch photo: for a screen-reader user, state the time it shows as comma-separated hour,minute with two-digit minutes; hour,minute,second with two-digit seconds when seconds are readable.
5,13
